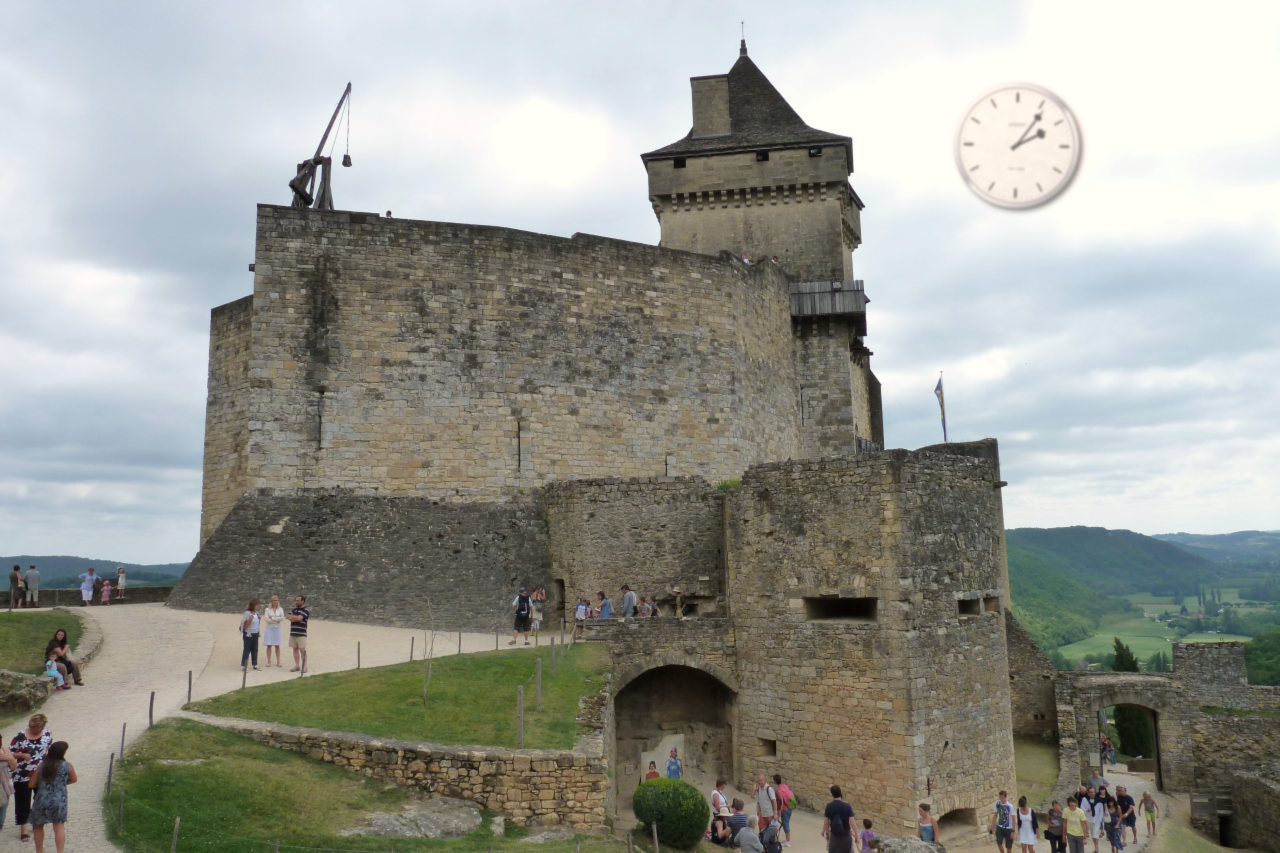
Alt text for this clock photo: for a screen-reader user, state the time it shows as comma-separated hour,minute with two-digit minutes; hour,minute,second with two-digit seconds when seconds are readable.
2,06
